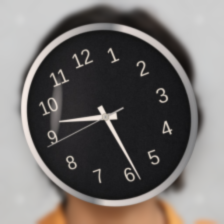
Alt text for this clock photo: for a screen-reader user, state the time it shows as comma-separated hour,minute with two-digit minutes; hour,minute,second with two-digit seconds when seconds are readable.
9,28,44
